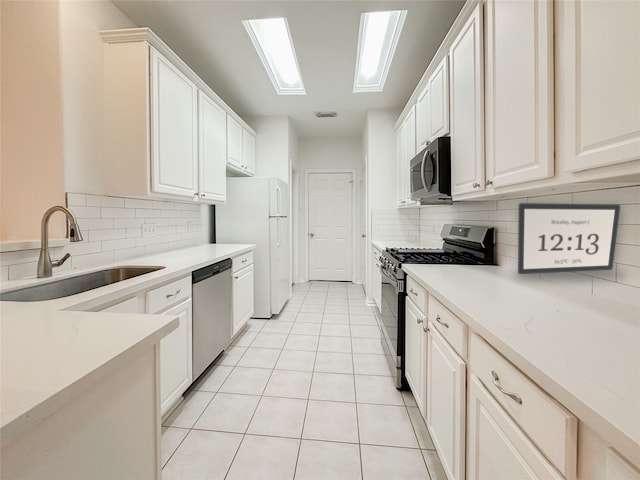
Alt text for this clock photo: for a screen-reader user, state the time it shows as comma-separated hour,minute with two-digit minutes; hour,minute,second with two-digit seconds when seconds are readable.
12,13
